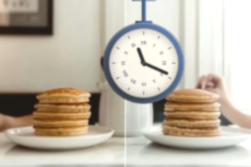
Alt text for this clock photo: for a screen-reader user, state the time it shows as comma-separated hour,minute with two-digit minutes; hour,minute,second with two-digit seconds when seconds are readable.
11,19
